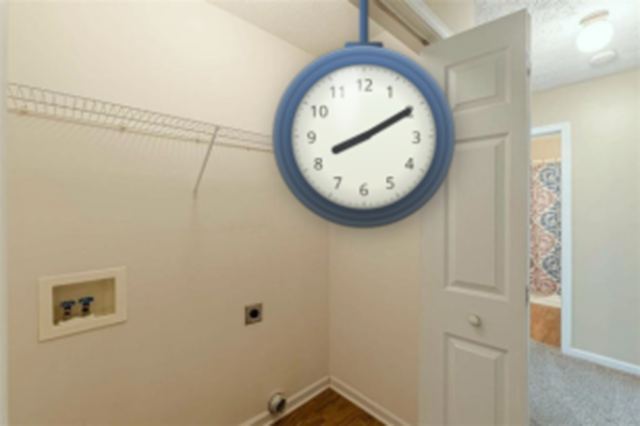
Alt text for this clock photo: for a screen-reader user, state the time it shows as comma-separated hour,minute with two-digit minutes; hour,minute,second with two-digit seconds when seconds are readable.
8,10
